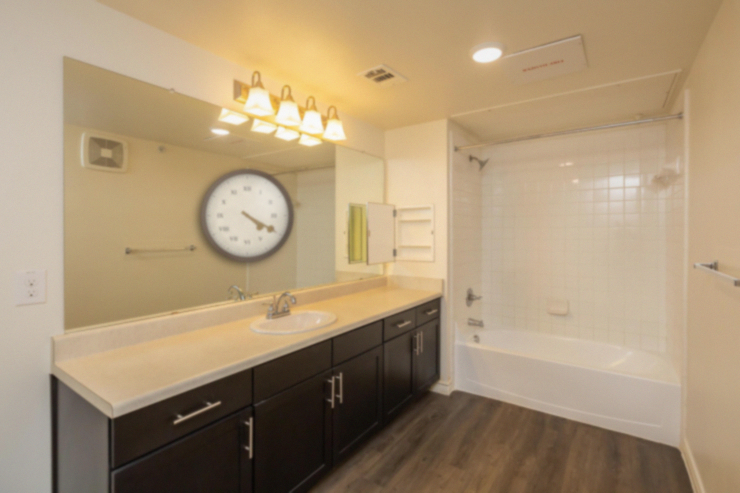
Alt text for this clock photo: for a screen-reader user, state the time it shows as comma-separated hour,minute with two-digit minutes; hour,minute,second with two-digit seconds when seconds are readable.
4,20
